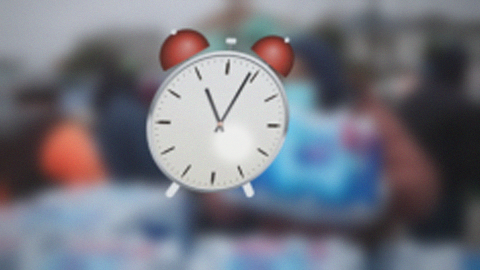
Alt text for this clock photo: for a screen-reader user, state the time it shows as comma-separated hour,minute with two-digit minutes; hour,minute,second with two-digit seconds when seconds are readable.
11,04
